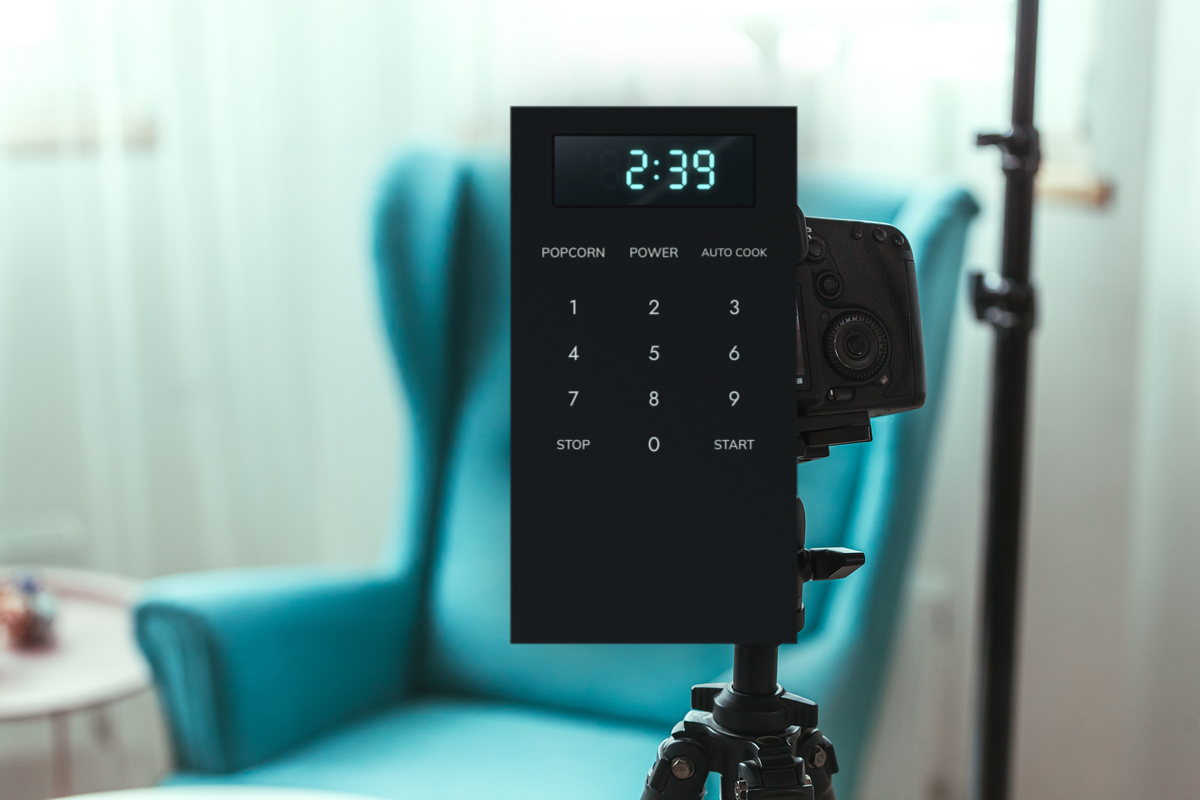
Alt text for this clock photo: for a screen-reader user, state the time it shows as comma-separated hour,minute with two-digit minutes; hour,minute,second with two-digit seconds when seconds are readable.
2,39
